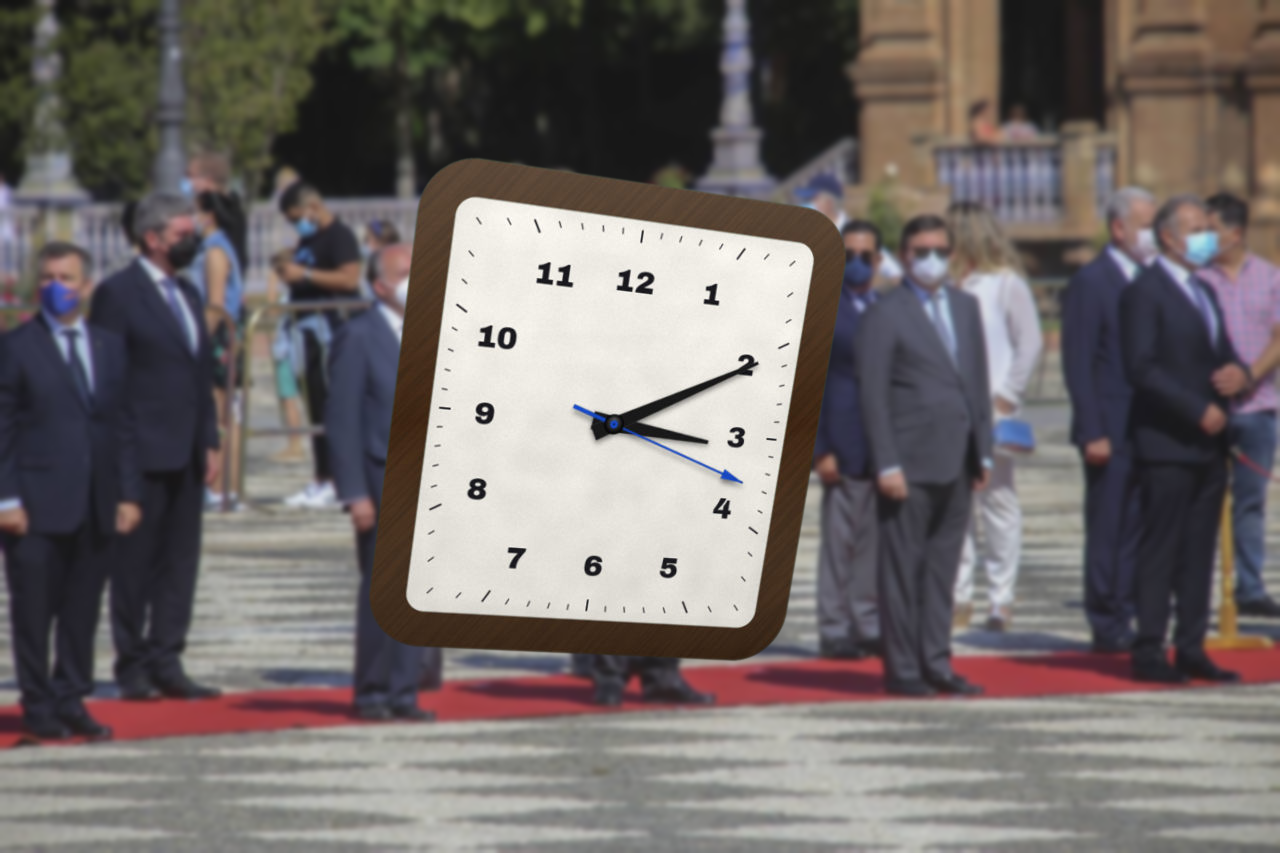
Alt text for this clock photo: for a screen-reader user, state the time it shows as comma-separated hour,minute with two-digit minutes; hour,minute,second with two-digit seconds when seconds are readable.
3,10,18
